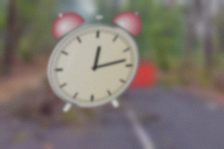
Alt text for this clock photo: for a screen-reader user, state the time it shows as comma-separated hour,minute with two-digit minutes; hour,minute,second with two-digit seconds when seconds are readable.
12,13
